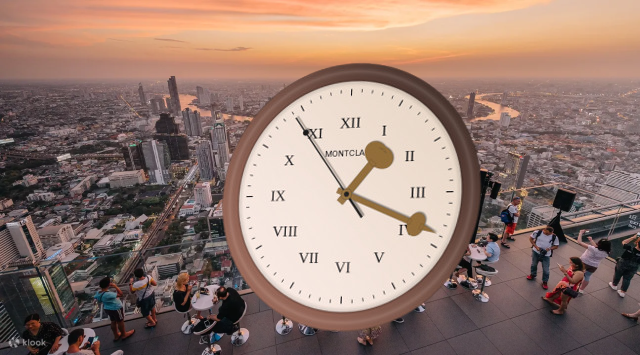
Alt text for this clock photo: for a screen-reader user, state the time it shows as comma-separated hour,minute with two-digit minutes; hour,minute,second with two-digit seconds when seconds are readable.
1,18,54
